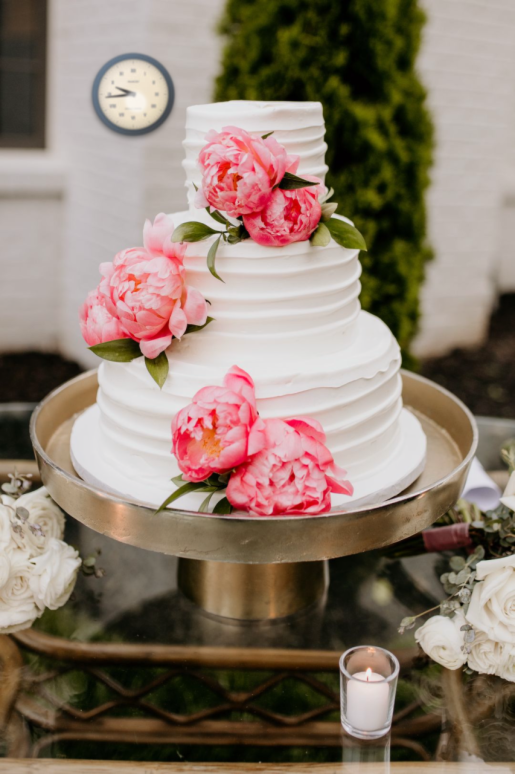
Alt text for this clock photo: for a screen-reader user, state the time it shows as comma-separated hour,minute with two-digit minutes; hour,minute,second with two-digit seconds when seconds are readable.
9,44
